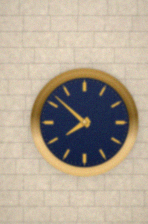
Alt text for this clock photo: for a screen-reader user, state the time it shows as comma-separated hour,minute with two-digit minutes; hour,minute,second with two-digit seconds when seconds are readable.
7,52
